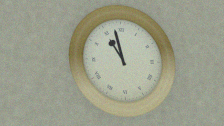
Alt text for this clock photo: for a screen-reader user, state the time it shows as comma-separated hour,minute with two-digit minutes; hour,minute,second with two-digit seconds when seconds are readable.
10,58
